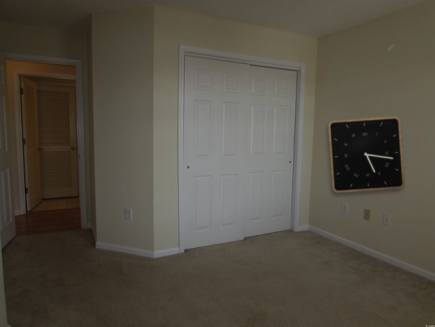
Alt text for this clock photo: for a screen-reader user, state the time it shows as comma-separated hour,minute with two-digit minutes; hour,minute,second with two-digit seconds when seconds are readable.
5,17
